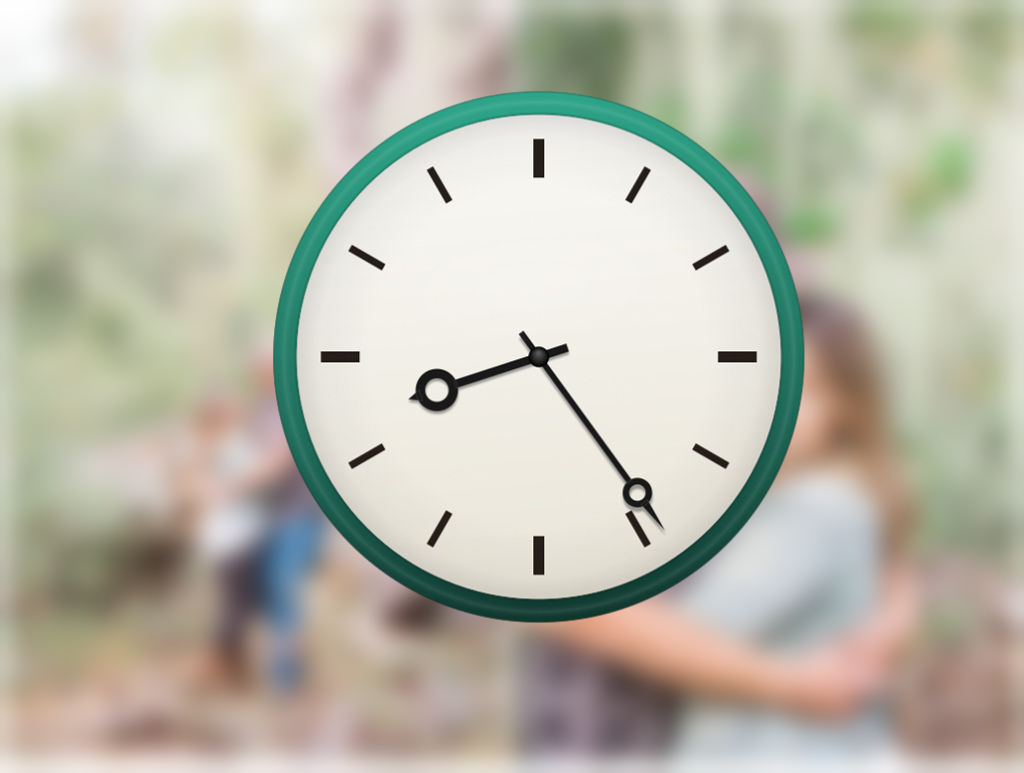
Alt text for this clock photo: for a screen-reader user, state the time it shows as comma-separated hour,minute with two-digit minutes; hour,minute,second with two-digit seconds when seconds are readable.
8,24
